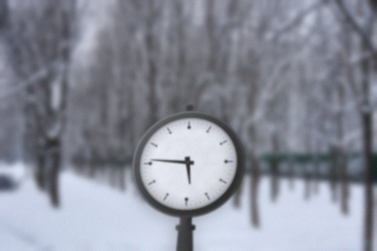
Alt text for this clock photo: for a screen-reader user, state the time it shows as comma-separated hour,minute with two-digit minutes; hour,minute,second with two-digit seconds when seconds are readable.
5,46
